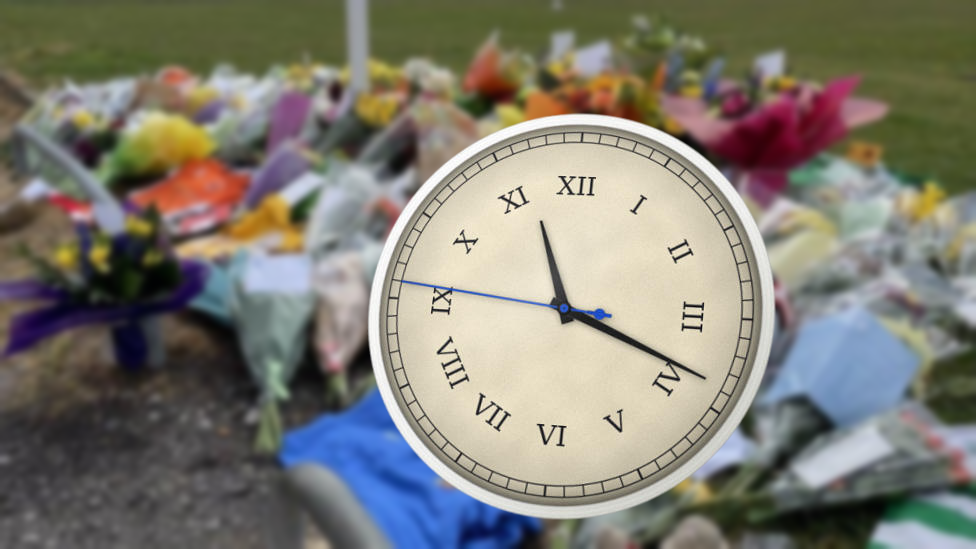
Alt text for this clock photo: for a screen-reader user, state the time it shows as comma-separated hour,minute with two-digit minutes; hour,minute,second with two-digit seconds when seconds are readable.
11,18,46
